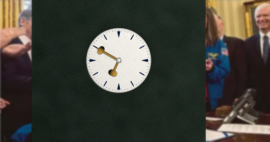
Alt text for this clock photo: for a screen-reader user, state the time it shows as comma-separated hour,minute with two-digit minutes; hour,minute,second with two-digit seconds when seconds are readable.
6,50
